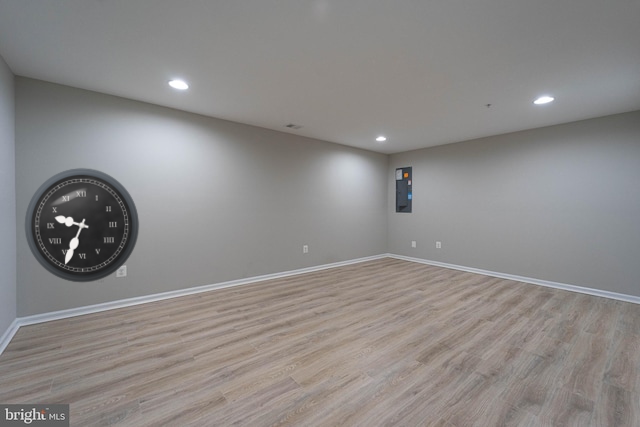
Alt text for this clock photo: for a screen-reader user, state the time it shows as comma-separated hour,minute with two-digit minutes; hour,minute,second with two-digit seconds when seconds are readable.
9,34
